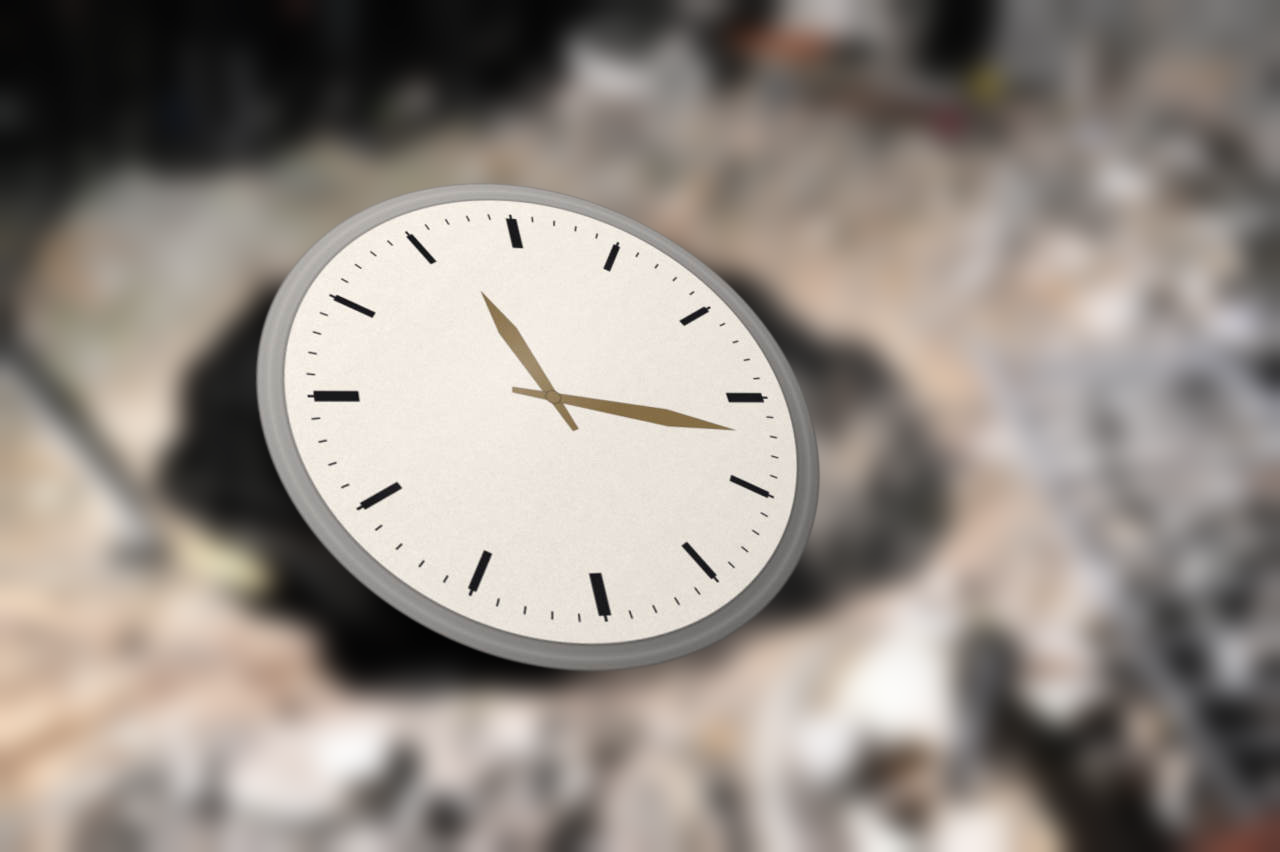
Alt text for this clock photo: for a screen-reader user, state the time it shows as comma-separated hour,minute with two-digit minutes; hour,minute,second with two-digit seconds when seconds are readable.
11,17
